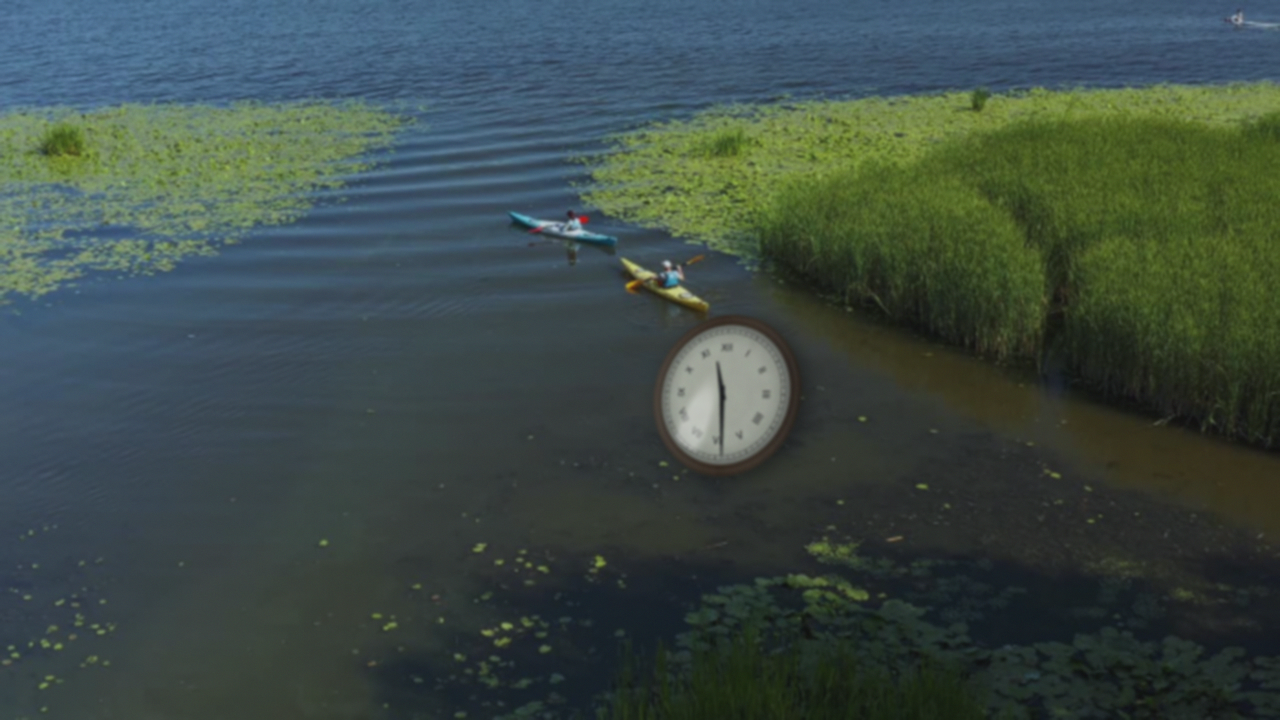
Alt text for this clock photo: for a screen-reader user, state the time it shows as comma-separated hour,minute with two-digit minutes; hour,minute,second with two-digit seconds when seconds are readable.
11,29
